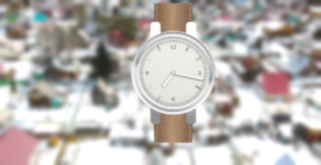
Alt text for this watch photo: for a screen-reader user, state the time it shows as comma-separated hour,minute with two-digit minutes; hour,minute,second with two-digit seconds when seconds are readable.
7,17
